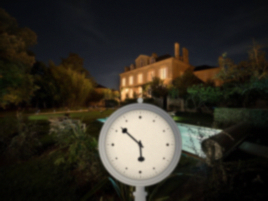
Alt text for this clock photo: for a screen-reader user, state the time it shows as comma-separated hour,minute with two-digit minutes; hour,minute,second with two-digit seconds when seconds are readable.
5,52
